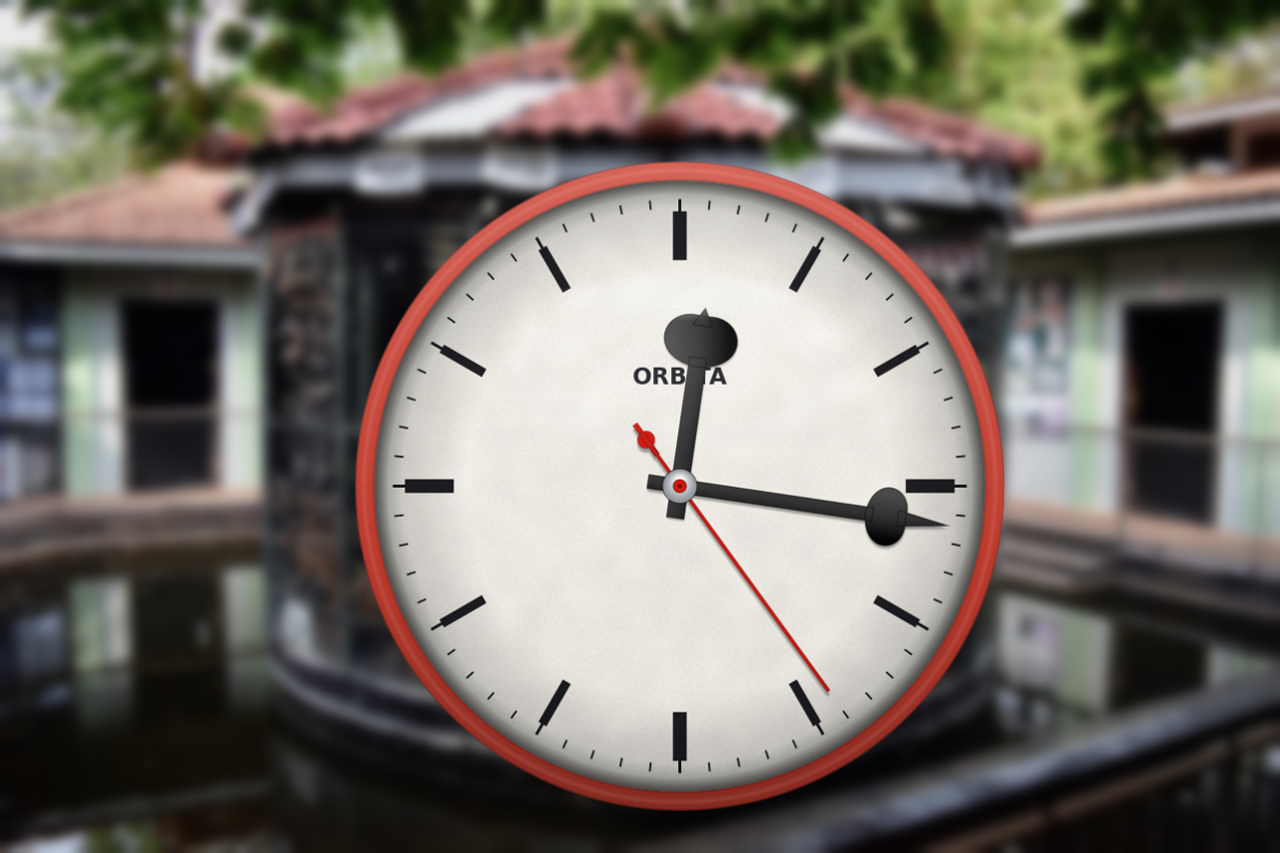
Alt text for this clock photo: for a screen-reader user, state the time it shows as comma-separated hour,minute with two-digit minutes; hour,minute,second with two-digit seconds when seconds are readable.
12,16,24
